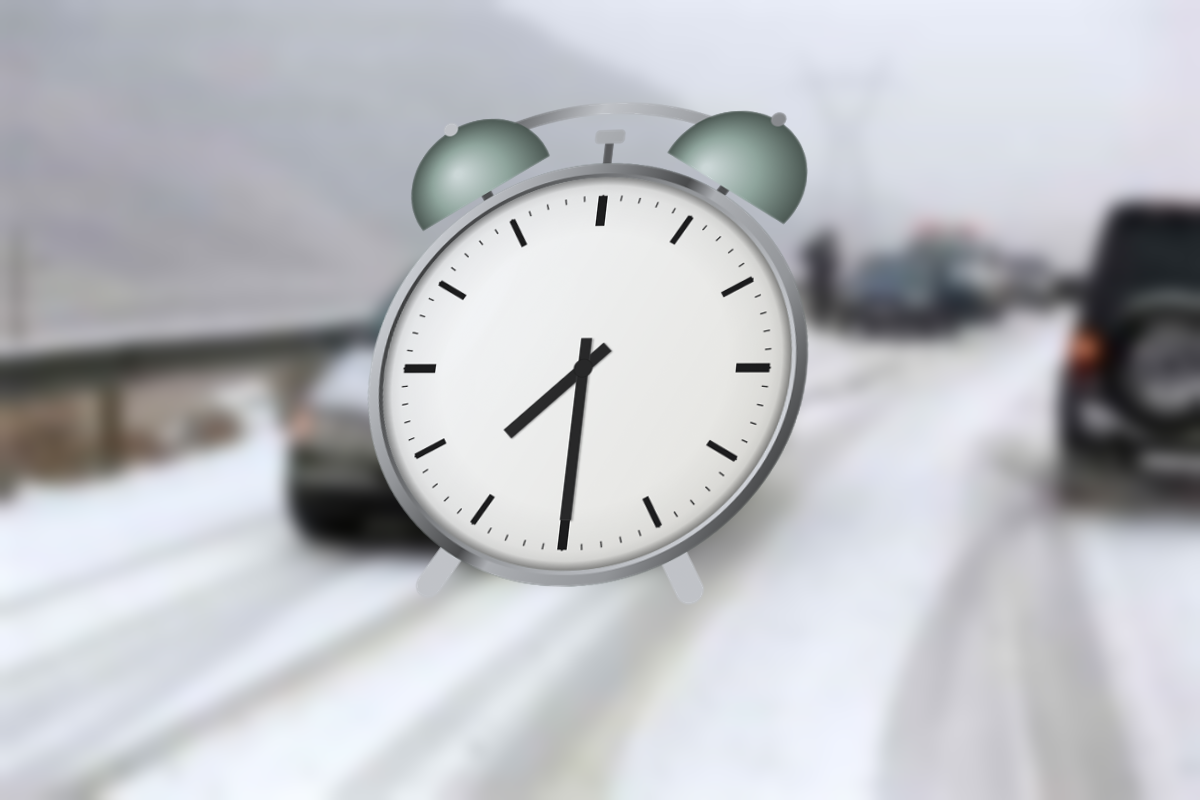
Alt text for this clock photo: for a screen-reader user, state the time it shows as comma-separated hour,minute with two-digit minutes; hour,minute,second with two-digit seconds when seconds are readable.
7,30
